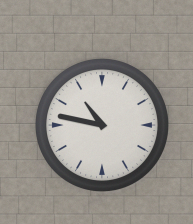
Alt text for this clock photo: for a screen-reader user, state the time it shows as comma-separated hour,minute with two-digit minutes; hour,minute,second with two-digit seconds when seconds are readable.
10,47
